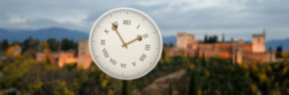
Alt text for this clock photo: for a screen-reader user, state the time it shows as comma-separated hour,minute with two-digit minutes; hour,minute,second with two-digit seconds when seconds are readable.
1,54
